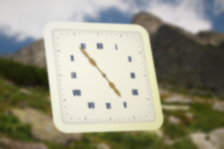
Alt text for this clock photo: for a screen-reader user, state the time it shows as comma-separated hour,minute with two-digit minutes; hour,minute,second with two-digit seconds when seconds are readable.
4,54
